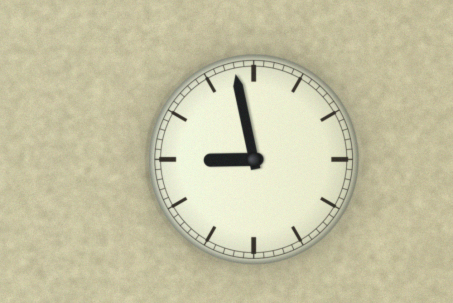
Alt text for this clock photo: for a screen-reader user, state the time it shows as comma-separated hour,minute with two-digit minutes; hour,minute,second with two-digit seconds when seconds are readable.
8,58
